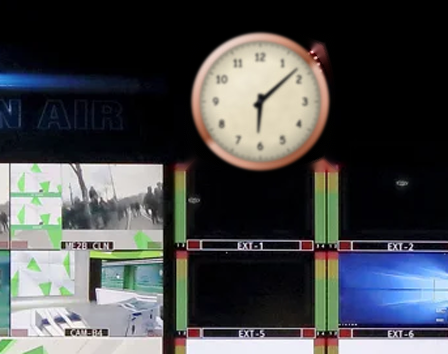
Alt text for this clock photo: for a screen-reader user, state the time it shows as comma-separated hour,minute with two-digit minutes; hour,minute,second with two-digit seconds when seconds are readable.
6,08
